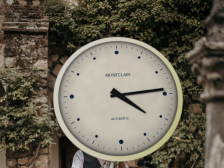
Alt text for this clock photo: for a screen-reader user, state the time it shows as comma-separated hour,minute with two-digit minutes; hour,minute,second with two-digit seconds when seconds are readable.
4,14
